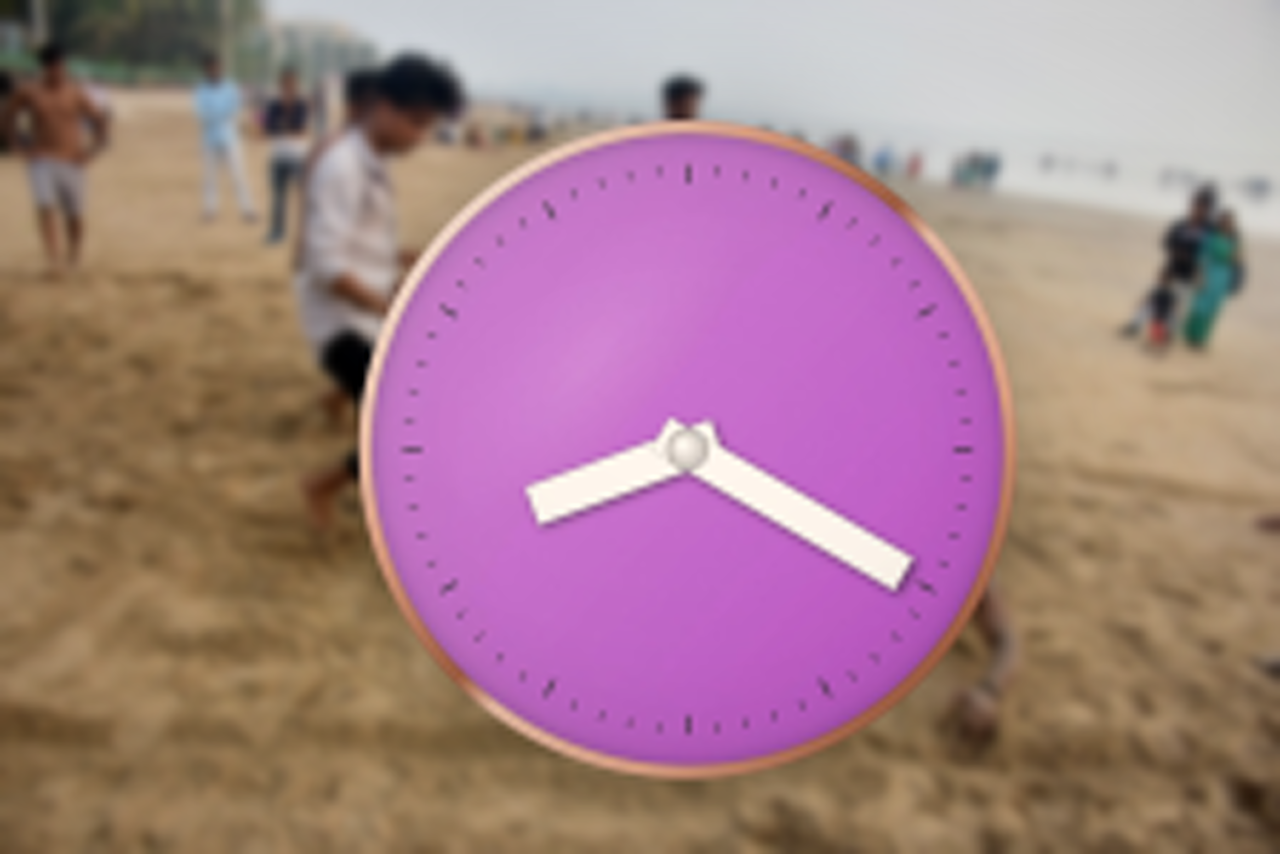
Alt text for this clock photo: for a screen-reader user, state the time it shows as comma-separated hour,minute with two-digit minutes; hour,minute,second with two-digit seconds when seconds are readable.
8,20
